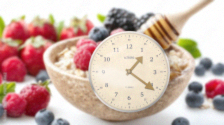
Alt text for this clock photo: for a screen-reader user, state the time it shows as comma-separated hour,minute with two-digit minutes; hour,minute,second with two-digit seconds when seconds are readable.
1,21
